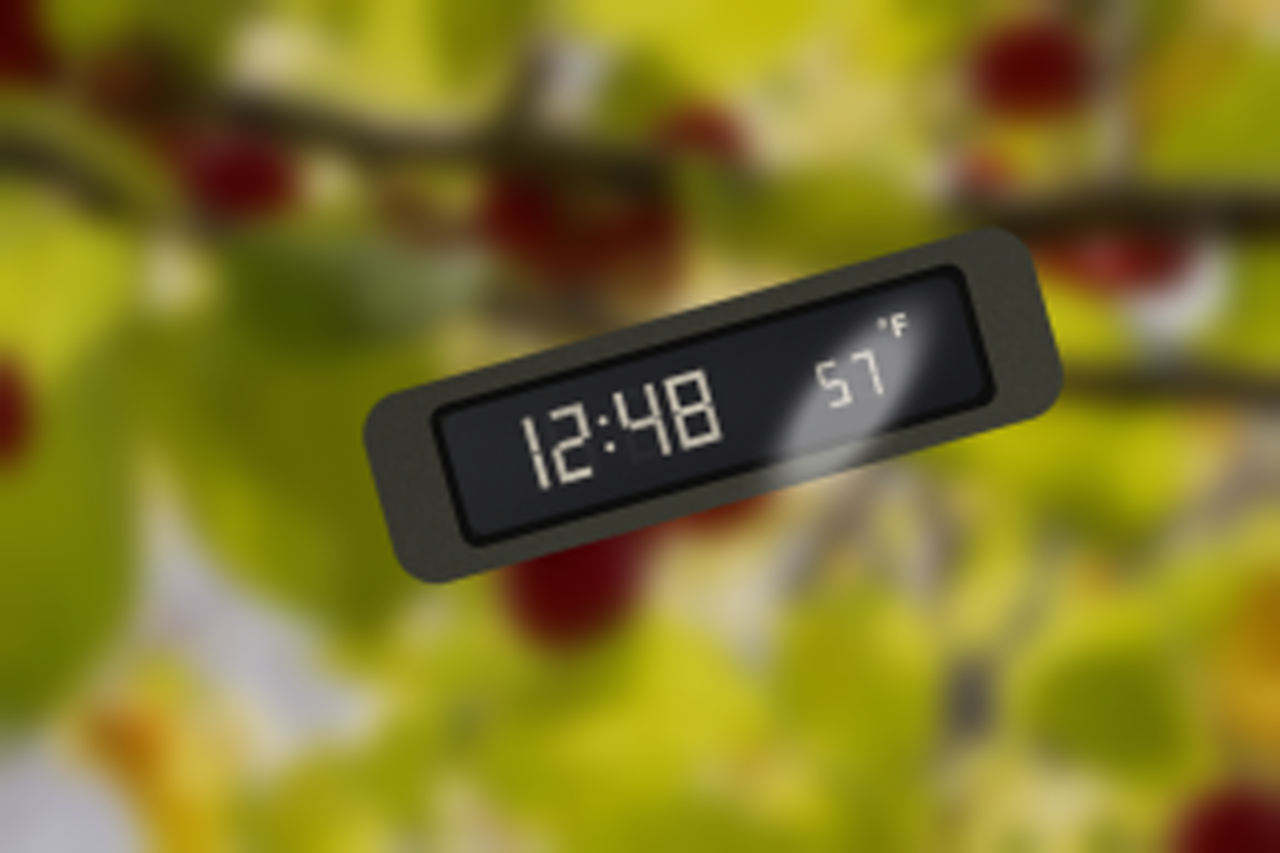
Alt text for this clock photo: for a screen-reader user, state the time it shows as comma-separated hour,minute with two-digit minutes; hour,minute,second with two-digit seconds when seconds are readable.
12,48
